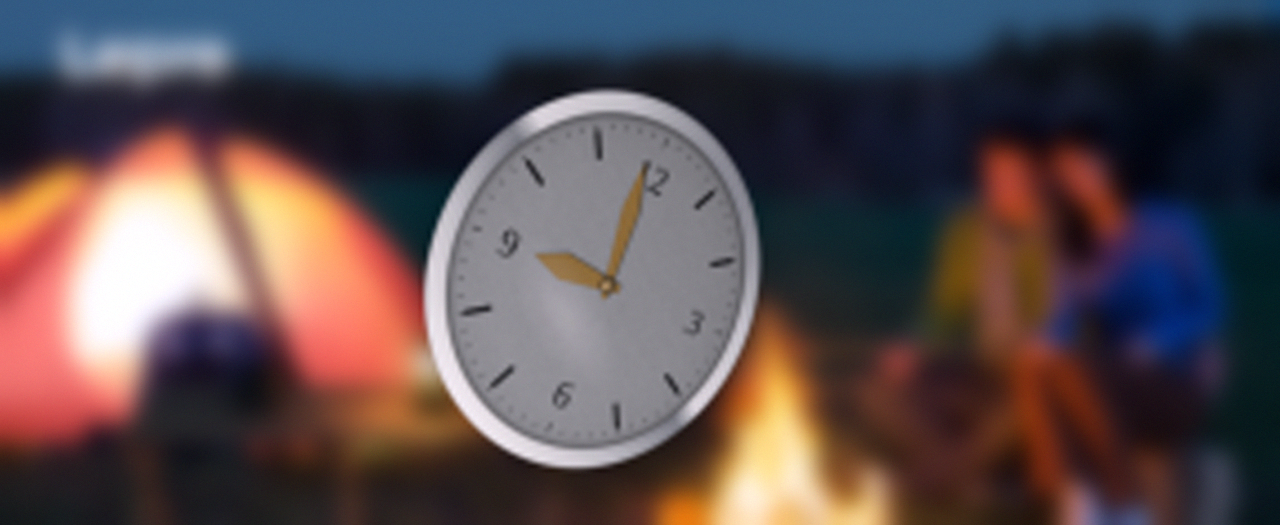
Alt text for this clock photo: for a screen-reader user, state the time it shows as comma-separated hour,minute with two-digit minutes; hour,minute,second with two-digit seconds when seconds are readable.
8,59
